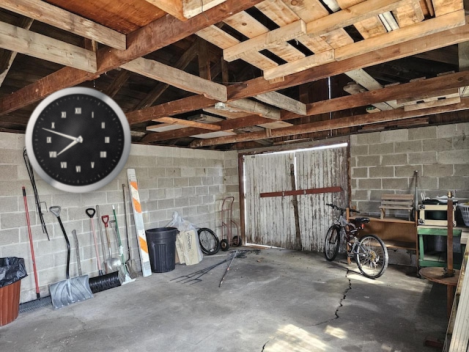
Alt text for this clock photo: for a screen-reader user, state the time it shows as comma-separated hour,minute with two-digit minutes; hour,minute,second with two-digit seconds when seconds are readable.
7,48
